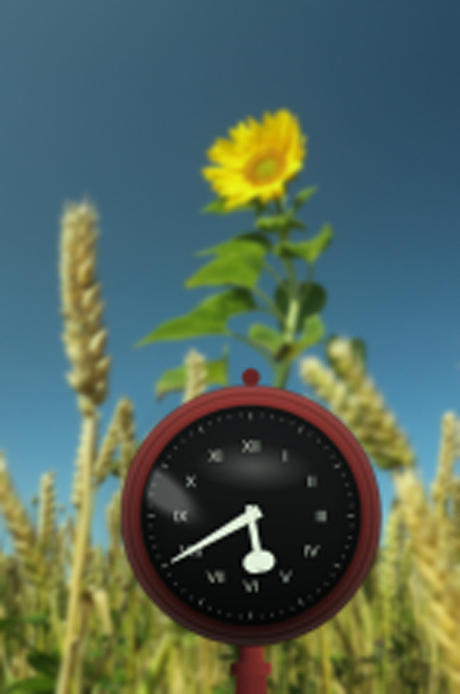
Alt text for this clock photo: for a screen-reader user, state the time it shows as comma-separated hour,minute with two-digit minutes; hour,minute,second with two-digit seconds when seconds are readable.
5,40
